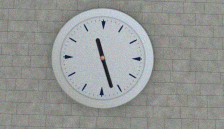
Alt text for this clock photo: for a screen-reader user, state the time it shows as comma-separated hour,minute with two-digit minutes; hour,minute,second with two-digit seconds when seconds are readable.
11,27
